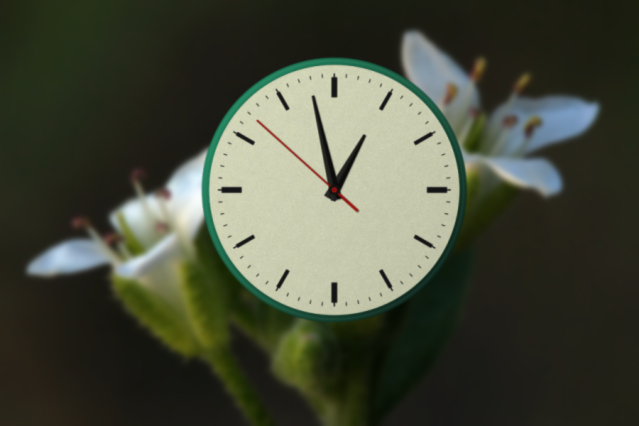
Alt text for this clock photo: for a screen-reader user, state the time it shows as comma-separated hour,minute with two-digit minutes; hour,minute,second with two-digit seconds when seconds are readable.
12,57,52
